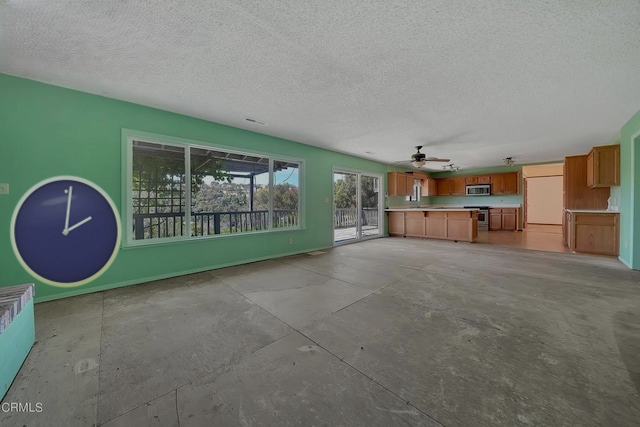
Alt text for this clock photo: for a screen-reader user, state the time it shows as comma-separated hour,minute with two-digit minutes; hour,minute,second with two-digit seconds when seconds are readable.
2,01
